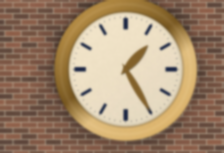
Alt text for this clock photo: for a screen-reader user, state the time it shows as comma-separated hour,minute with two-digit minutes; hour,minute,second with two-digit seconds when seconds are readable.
1,25
